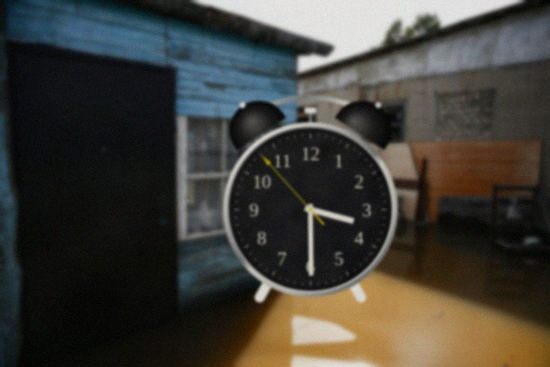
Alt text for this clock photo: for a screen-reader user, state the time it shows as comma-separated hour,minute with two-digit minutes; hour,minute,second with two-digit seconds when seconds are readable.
3,29,53
